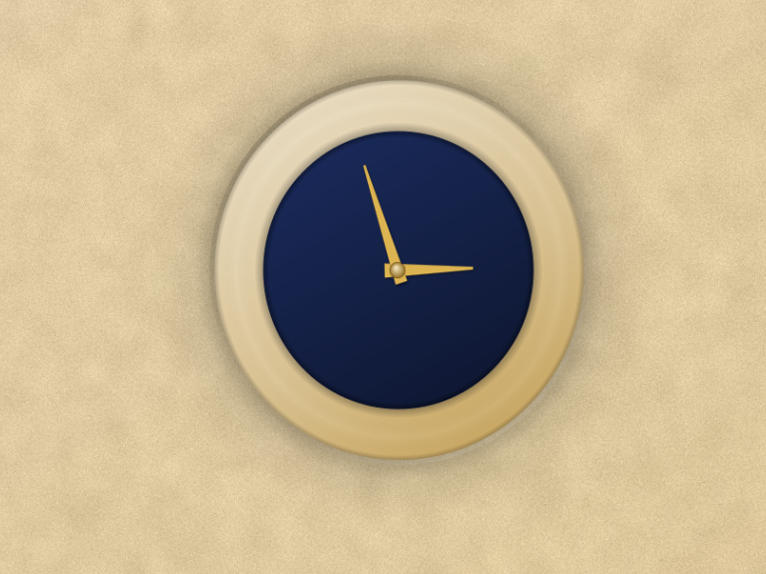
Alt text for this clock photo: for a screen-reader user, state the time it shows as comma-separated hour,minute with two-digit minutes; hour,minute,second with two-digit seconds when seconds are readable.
2,57
